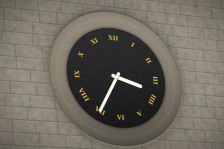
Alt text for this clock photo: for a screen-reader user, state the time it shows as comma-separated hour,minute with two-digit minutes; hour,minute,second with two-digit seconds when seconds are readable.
3,35
